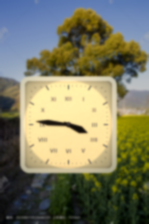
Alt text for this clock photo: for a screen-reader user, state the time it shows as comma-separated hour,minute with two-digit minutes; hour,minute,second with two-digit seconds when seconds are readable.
3,46
